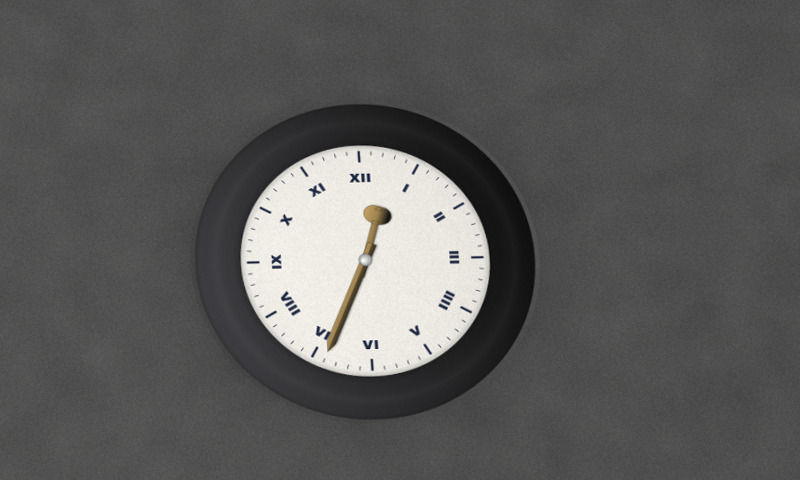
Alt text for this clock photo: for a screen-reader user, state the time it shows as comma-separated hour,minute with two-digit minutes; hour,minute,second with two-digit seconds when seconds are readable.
12,34
